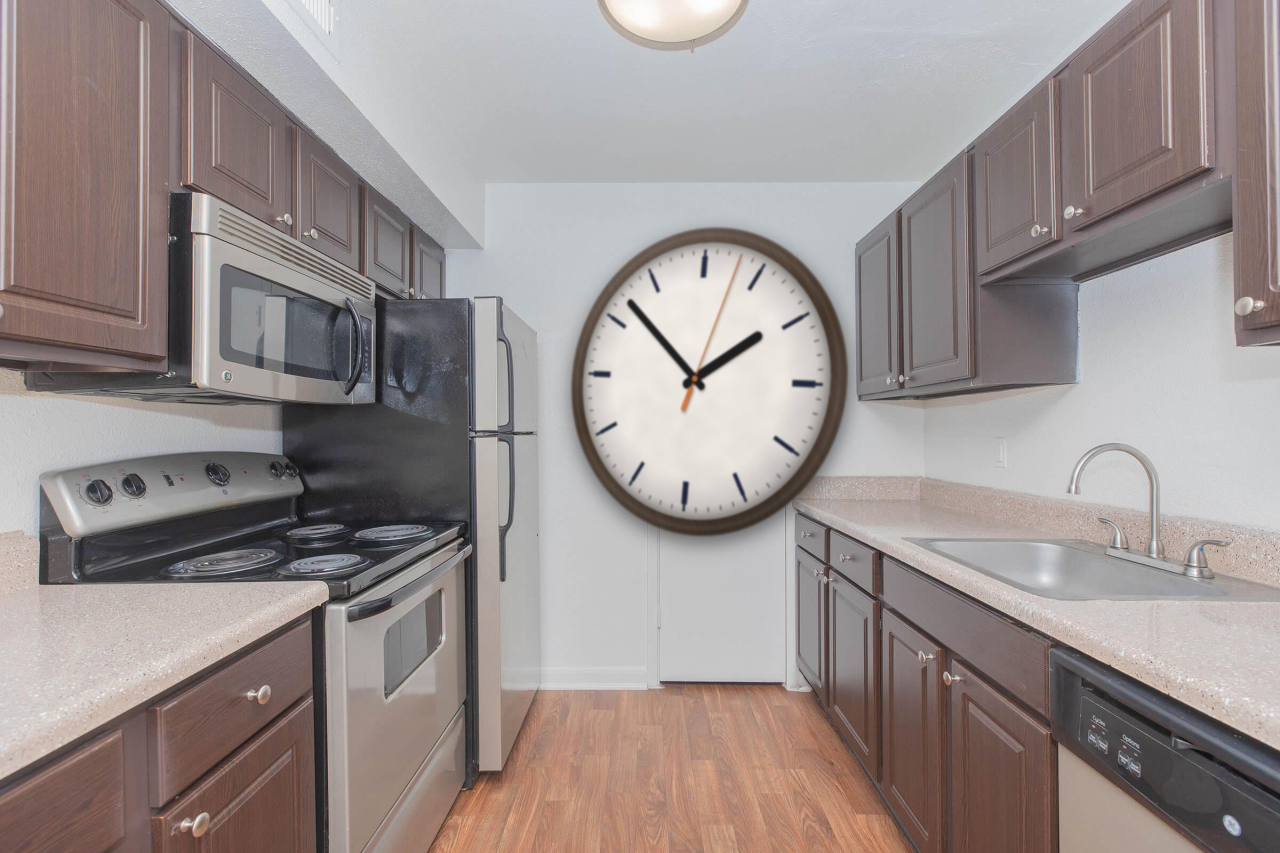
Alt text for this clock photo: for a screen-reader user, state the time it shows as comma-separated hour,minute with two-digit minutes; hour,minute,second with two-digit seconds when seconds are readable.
1,52,03
